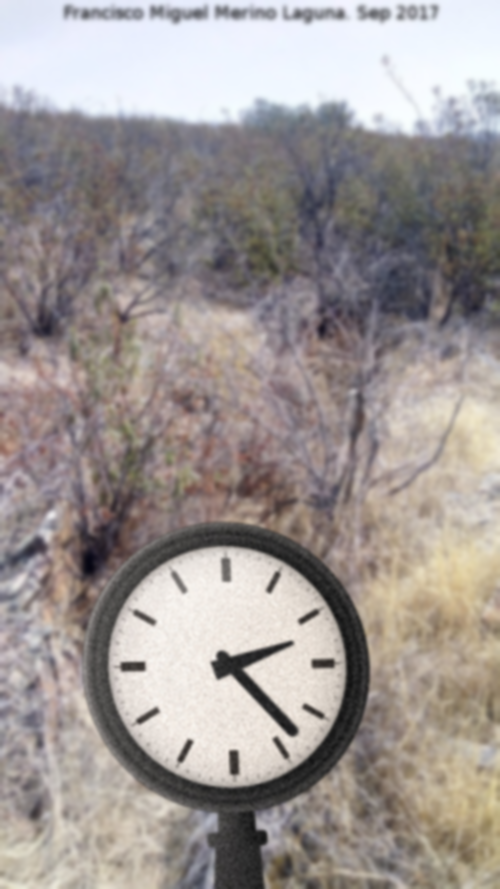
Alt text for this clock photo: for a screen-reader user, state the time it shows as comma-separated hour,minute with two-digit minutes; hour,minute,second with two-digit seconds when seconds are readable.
2,23
